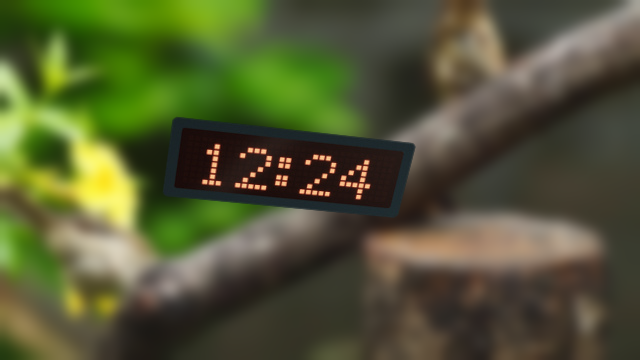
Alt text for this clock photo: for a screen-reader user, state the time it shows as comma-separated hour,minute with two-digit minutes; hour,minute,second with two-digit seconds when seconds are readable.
12,24
